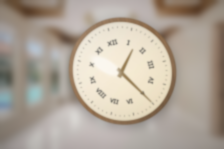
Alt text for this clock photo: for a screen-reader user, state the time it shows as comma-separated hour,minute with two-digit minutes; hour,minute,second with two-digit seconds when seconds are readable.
1,25
